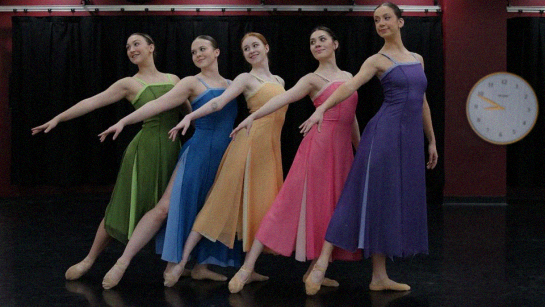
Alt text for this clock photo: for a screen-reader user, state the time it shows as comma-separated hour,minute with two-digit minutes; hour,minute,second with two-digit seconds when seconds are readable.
8,49
